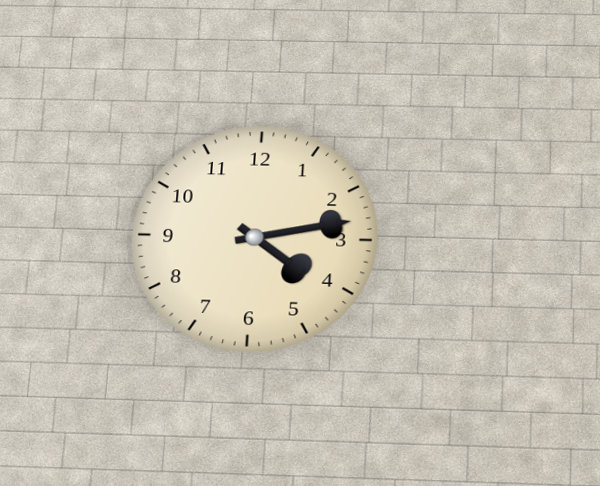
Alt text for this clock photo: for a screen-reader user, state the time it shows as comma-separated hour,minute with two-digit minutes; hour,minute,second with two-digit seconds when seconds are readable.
4,13
